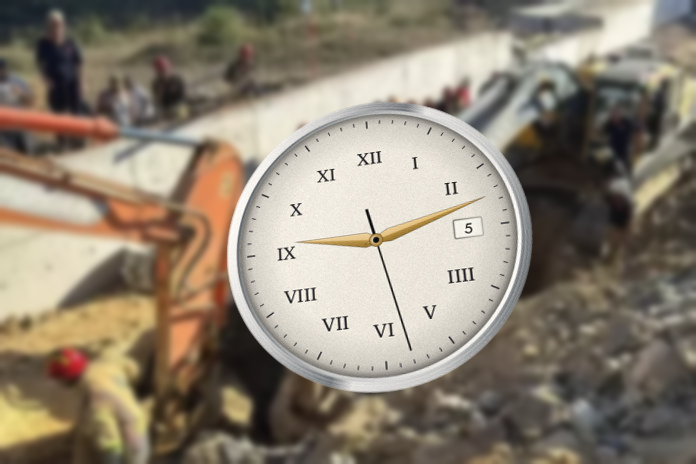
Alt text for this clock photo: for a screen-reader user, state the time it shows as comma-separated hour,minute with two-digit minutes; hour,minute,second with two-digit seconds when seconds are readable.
9,12,28
